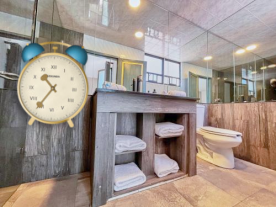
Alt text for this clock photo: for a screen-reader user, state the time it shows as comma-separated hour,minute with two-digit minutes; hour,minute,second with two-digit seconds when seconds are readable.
10,36
